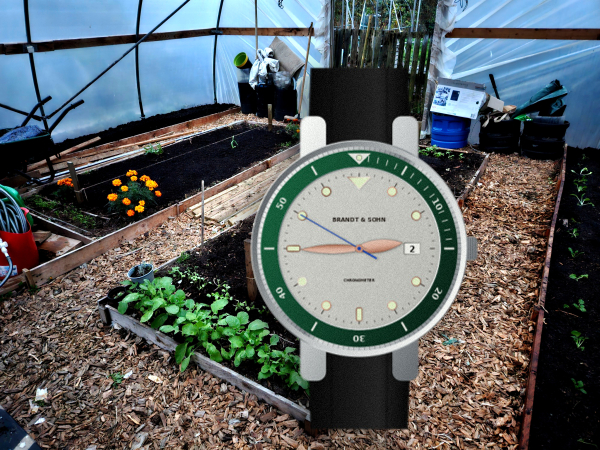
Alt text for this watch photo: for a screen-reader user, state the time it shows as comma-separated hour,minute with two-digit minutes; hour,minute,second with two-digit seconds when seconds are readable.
2,44,50
